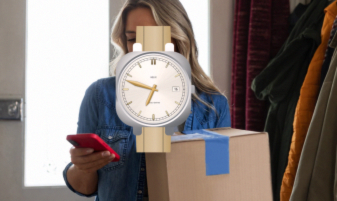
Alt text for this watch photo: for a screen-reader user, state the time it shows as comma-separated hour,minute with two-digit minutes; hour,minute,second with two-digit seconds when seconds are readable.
6,48
